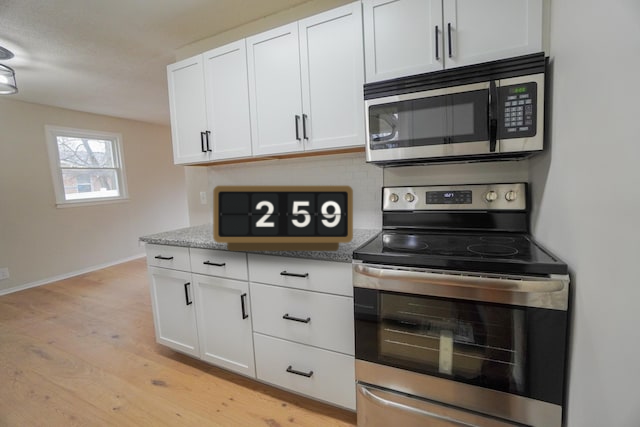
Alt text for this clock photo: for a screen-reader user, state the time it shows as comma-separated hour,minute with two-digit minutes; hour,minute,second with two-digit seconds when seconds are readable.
2,59
